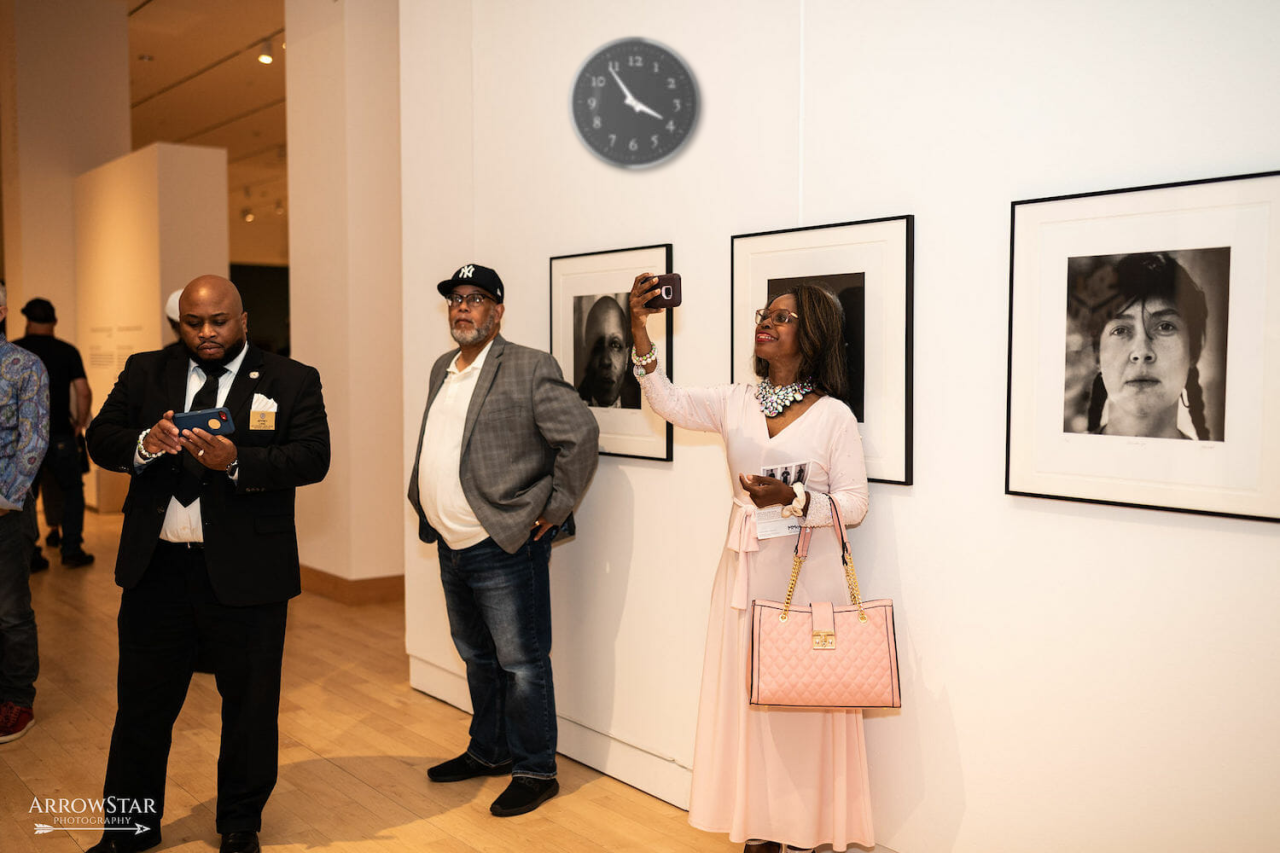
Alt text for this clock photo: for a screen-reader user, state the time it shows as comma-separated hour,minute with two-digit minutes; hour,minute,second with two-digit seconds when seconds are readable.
3,54
